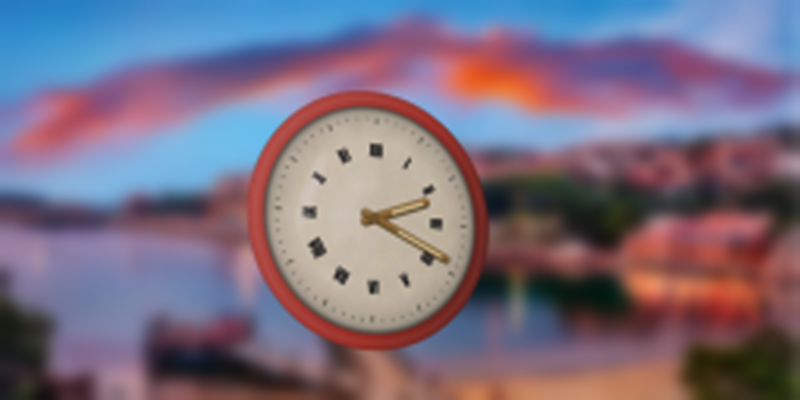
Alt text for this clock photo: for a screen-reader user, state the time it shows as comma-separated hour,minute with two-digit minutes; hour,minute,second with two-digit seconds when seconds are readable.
2,19
